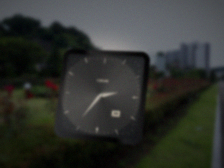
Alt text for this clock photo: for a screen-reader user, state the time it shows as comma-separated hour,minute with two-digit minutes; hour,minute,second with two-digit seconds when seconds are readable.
2,36
